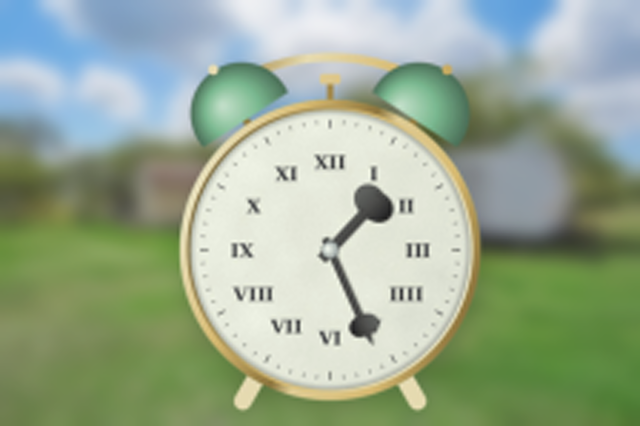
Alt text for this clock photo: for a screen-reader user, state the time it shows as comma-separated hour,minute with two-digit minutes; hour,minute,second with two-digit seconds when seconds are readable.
1,26
